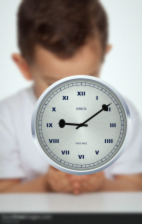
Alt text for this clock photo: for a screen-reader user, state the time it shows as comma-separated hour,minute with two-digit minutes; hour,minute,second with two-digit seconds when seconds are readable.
9,09
